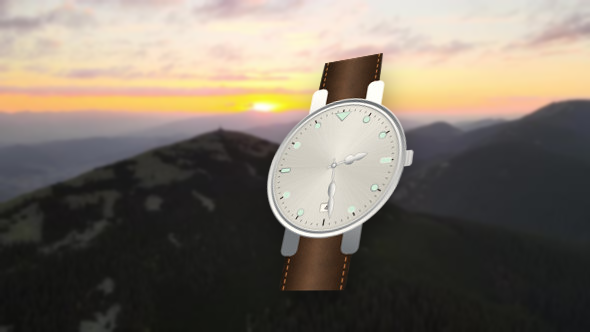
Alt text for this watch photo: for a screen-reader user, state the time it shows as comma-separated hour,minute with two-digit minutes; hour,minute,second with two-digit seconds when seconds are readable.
2,29
